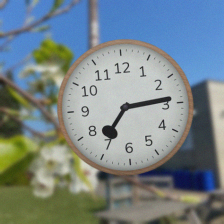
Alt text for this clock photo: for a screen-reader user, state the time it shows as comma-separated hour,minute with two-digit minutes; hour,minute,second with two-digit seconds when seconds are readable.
7,14
